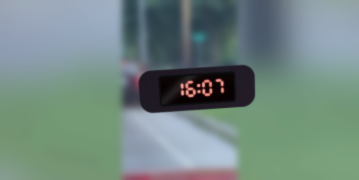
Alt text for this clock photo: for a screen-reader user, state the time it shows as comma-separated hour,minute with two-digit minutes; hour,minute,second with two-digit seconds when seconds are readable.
16,07
